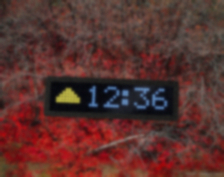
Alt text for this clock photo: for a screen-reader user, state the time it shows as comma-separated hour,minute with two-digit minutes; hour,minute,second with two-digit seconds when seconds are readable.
12,36
